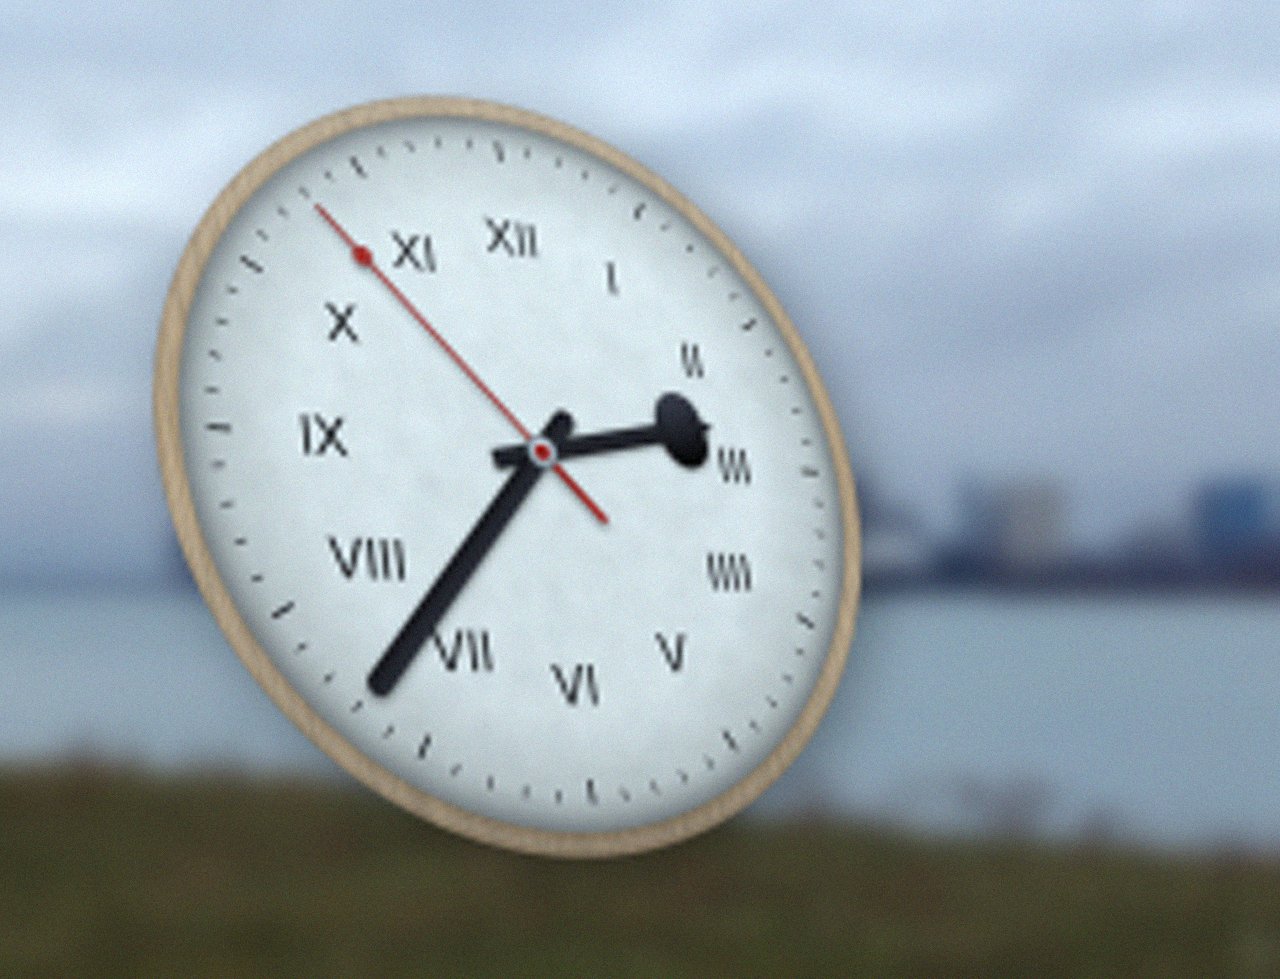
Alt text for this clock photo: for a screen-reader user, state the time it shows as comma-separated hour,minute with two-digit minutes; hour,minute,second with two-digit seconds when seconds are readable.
2,36,53
